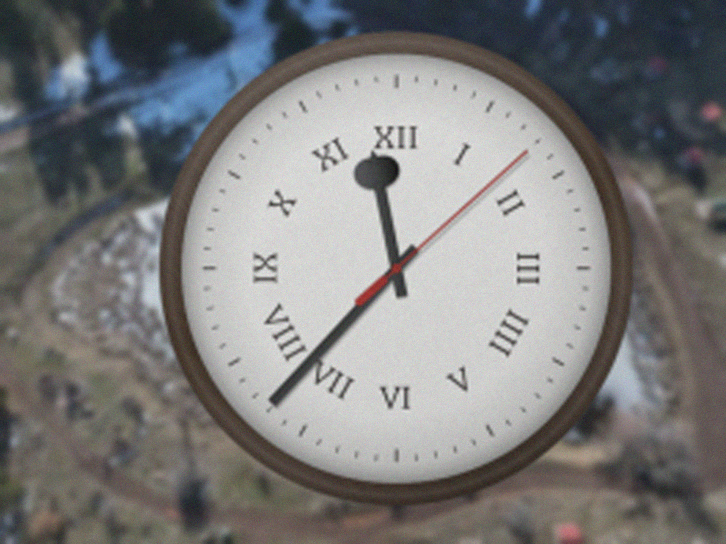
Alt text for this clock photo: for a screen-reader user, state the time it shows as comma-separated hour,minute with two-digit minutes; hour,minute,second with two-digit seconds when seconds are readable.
11,37,08
